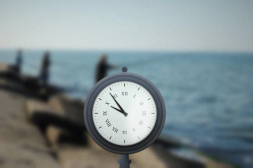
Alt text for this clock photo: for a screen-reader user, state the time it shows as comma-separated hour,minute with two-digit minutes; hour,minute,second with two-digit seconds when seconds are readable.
9,54
